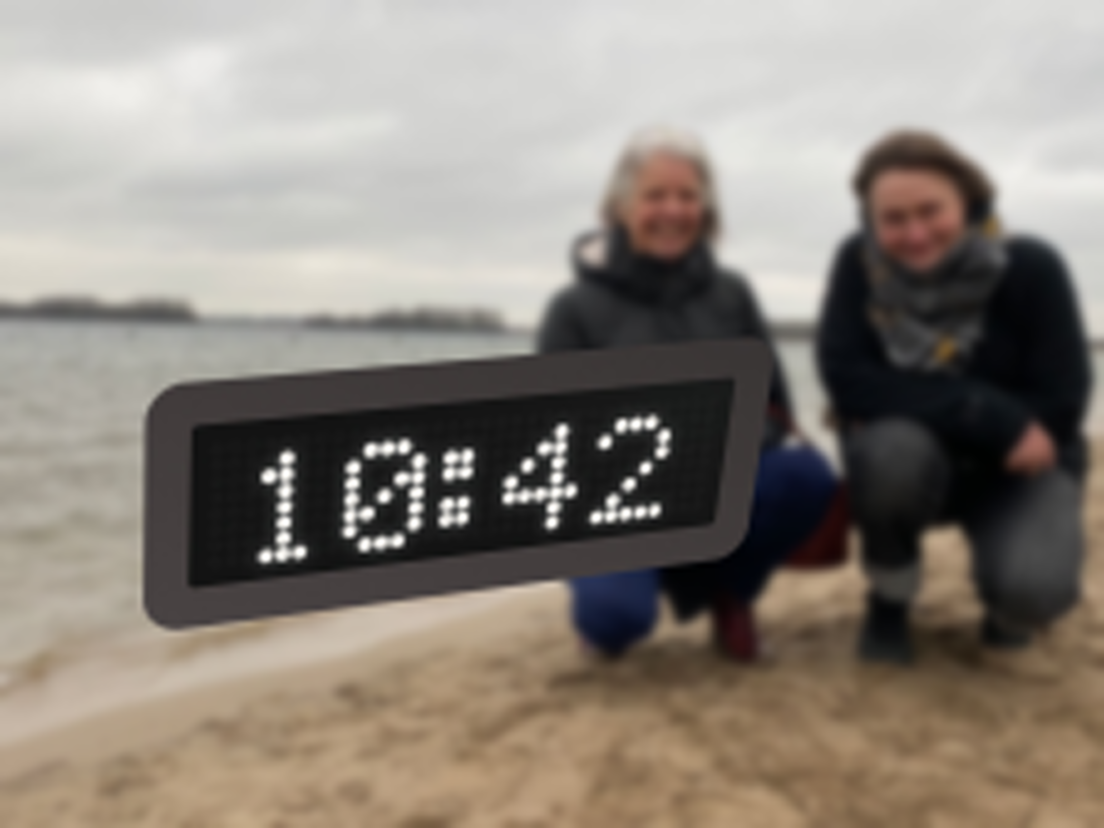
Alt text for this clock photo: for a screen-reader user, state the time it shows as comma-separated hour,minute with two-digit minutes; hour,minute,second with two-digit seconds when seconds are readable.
10,42
